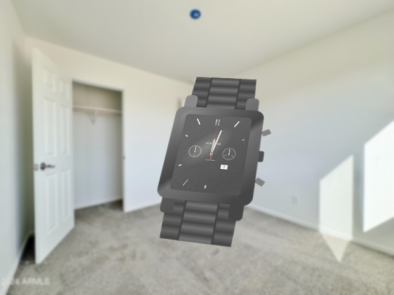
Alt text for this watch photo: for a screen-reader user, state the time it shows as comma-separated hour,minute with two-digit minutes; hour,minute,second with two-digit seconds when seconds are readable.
12,02
